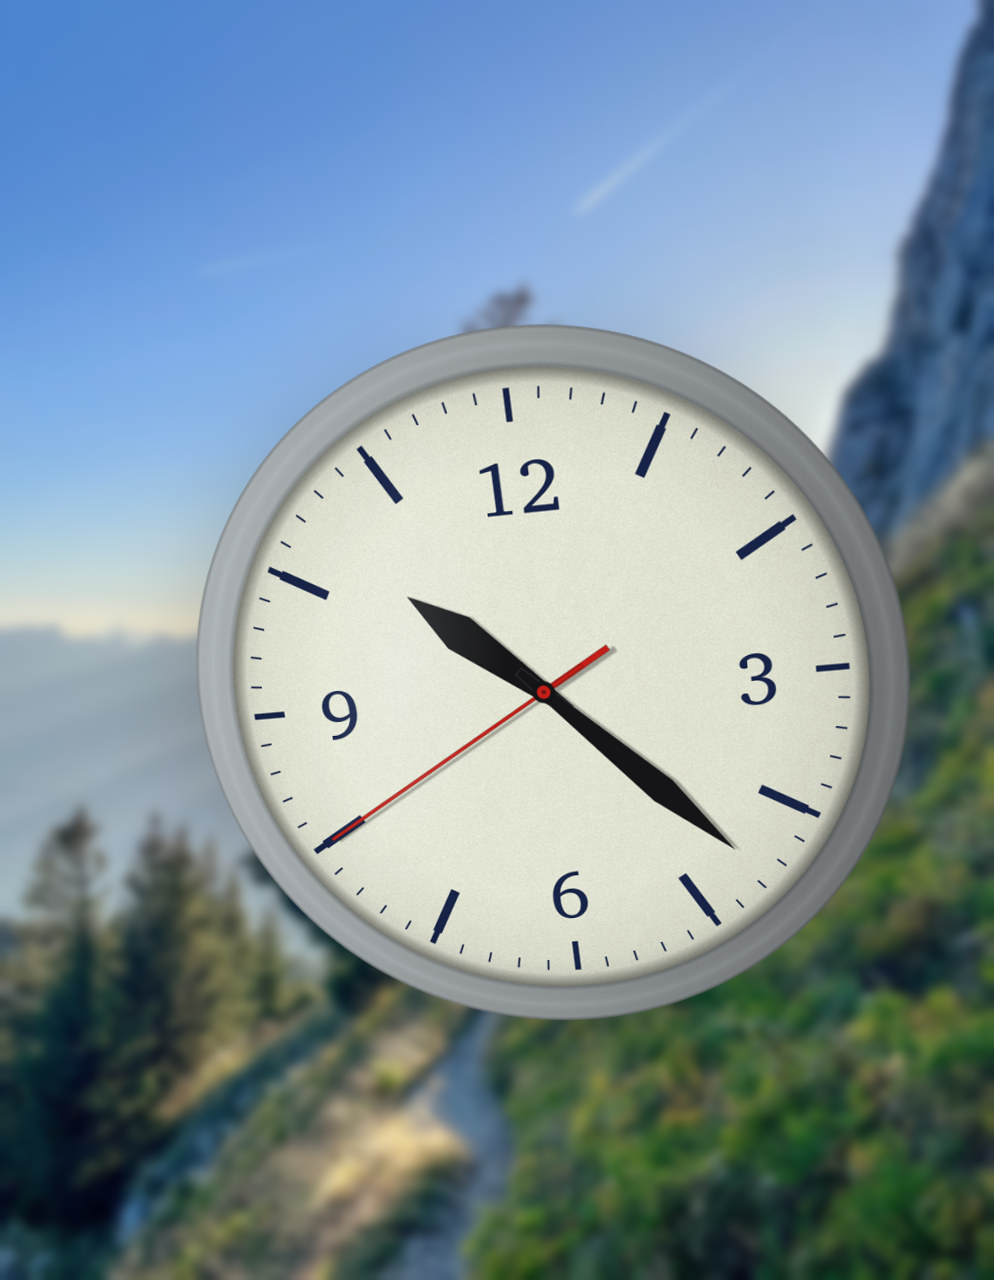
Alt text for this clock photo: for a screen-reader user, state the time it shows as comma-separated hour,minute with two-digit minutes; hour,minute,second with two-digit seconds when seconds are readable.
10,22,40
